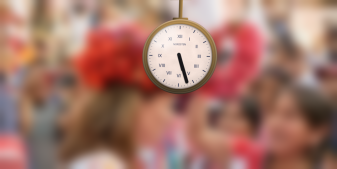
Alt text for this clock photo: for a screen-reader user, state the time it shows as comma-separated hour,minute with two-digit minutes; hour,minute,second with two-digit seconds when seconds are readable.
5,27
